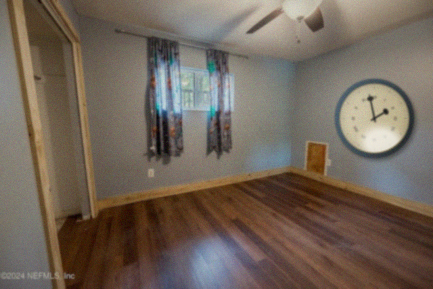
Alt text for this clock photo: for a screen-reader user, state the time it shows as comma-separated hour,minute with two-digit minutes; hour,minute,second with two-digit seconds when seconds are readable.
1,58
